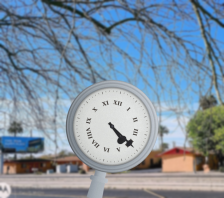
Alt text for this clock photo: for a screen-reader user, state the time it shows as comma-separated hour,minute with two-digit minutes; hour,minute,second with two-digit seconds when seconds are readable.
4,20
